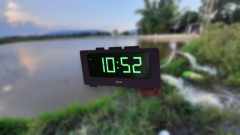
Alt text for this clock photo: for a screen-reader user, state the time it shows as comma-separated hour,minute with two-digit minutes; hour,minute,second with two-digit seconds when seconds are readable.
10,52
